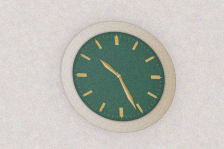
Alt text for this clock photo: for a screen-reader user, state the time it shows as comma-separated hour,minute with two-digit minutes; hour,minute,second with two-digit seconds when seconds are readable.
10,26
